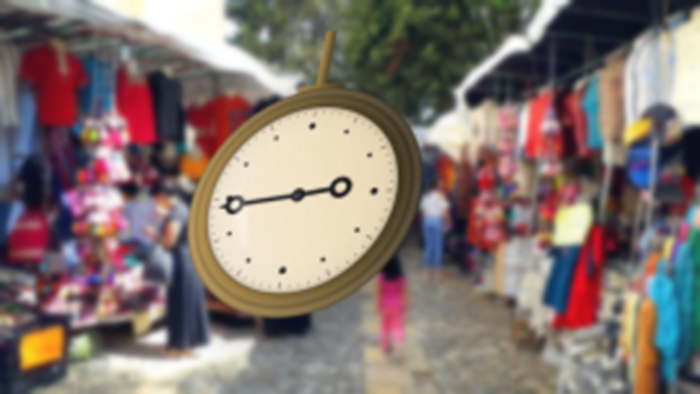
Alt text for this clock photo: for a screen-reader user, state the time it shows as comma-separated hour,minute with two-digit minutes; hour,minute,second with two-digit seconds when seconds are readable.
2,44
